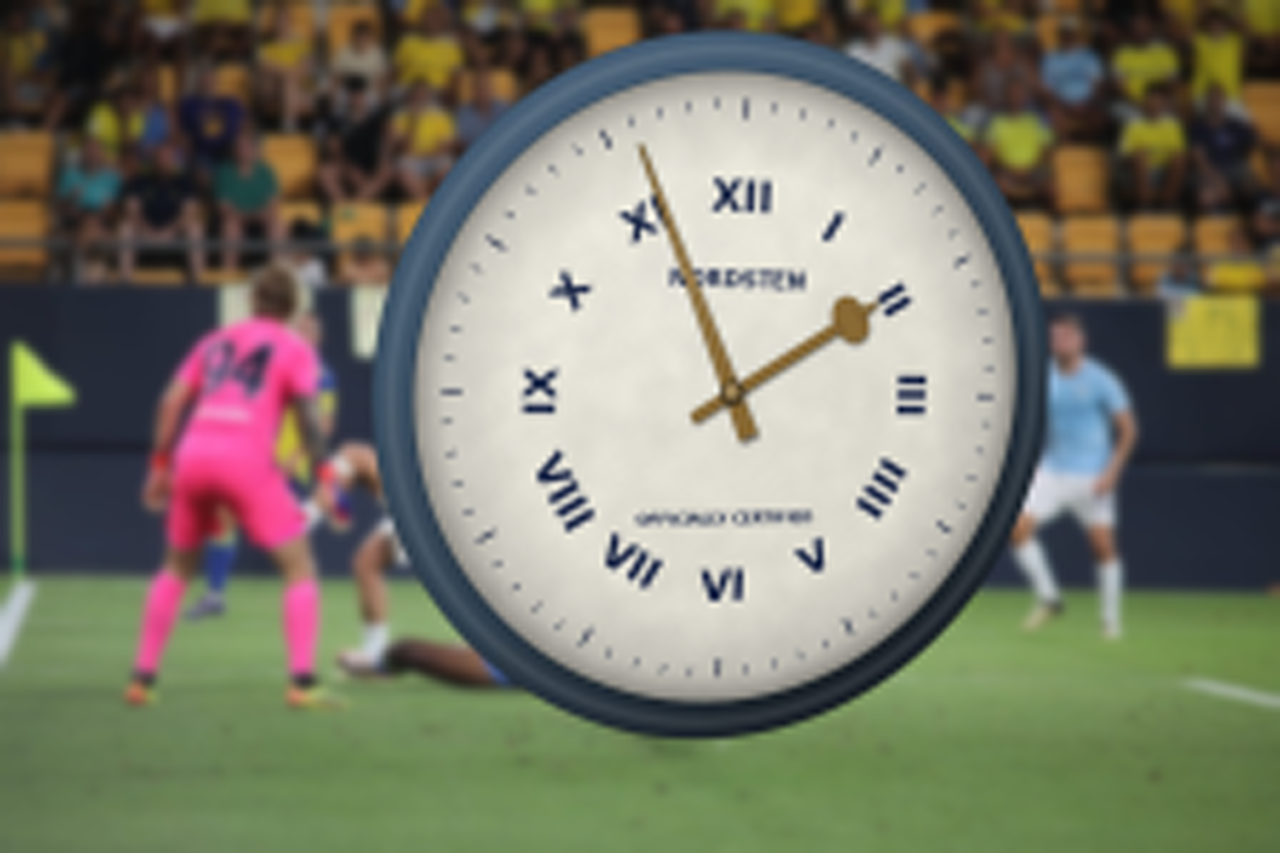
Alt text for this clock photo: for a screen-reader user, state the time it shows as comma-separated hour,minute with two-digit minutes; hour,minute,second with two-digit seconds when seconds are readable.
1,56
